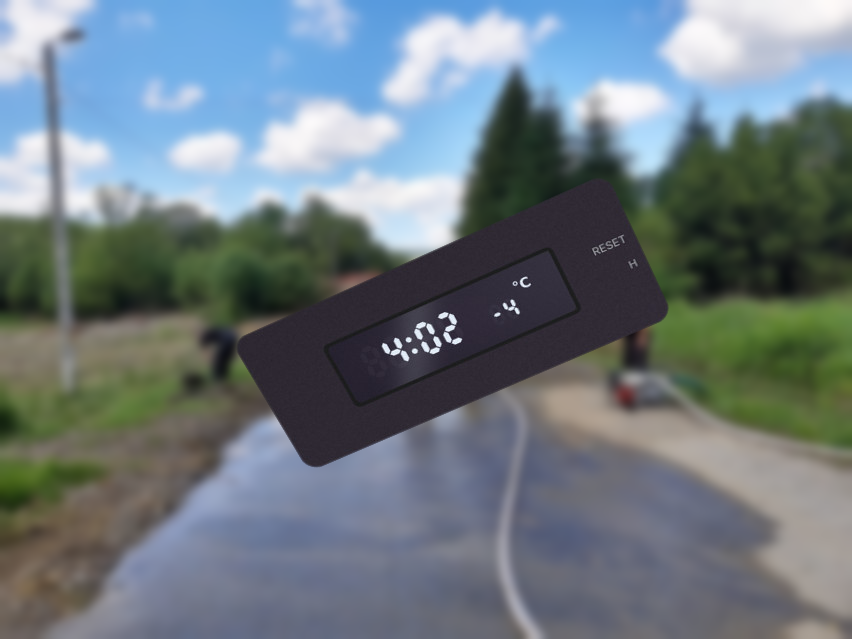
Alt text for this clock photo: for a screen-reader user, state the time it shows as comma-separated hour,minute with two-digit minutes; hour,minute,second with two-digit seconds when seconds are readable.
4,02
